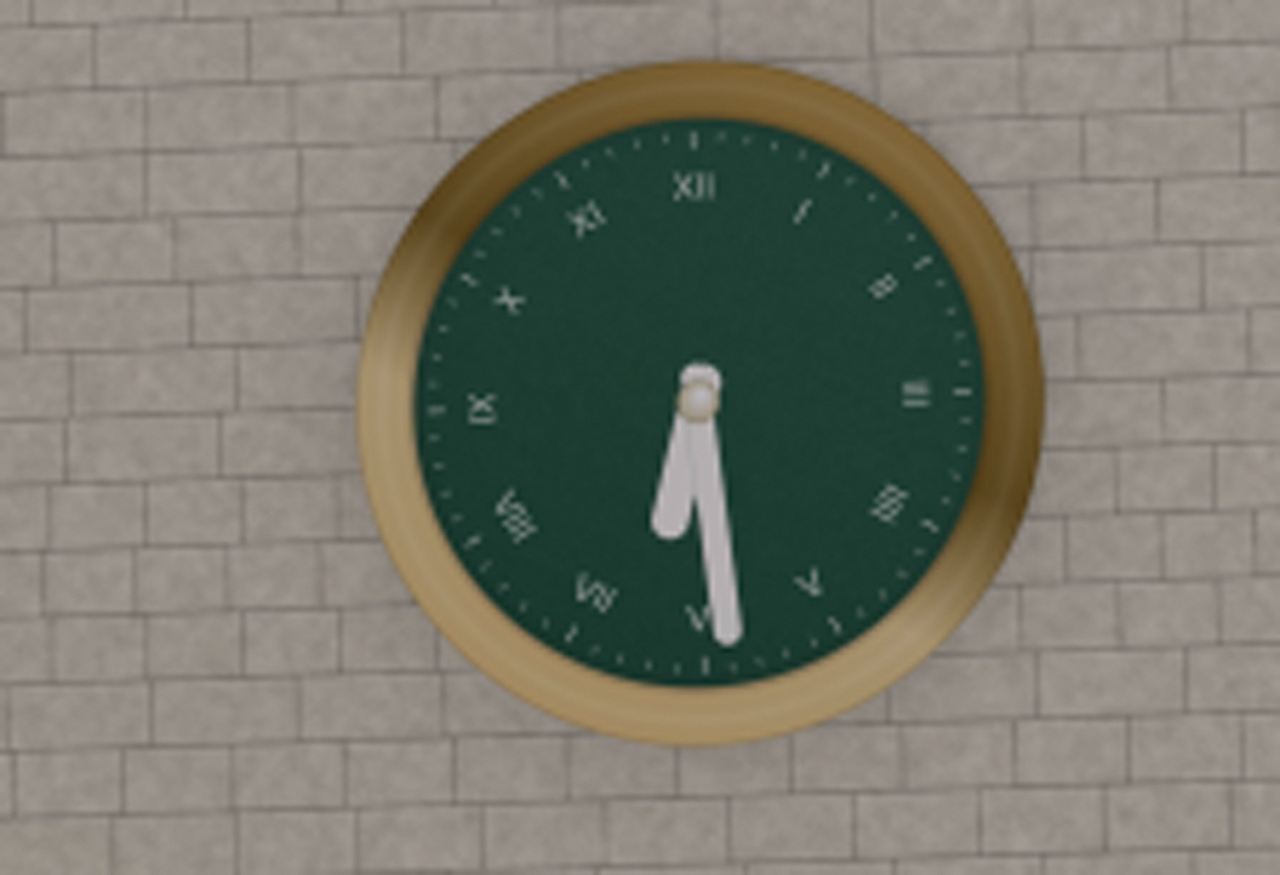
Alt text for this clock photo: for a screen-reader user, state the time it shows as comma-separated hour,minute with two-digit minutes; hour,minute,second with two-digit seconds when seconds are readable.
6,29
